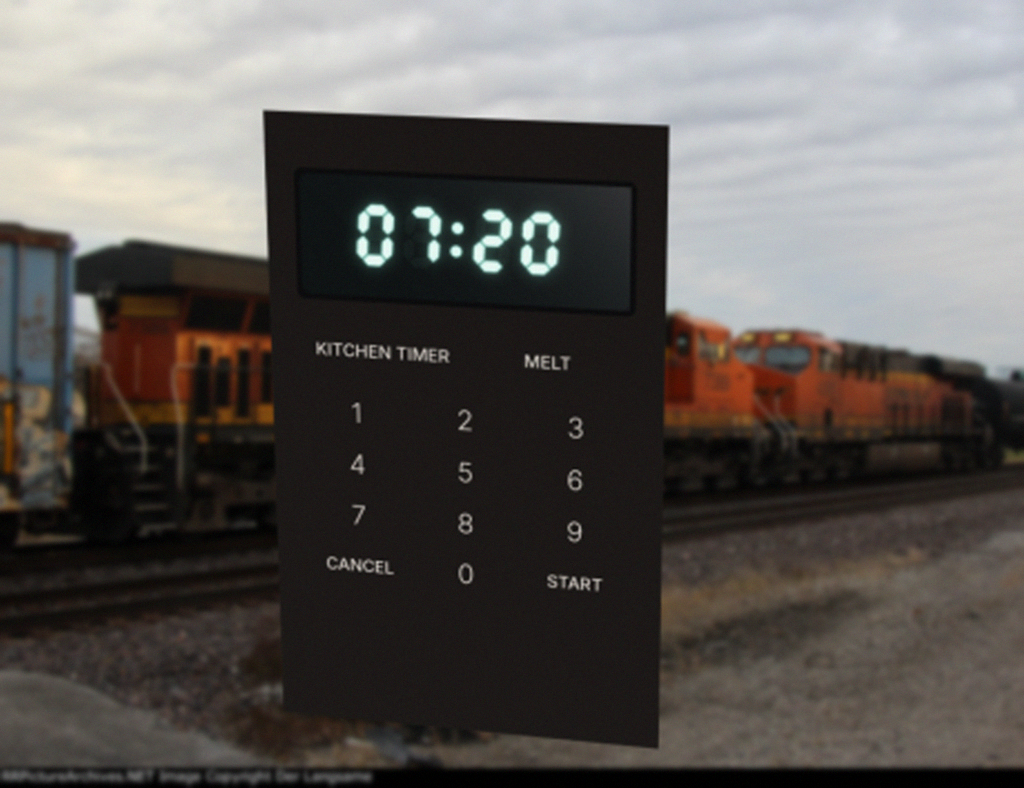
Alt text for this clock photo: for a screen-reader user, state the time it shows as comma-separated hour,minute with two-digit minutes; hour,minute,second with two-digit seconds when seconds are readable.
7,20
